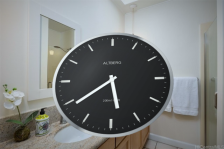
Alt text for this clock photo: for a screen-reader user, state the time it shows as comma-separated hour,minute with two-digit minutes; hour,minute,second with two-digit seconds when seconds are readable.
5,39
